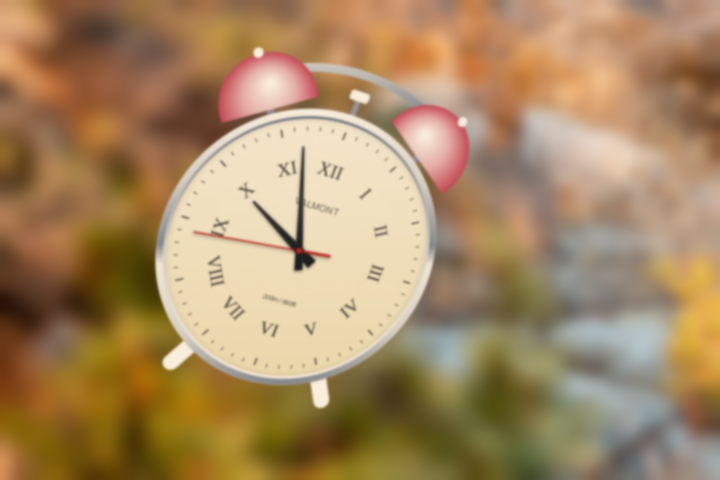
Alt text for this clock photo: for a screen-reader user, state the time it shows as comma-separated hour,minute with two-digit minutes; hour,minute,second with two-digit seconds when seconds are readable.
9,56,44
